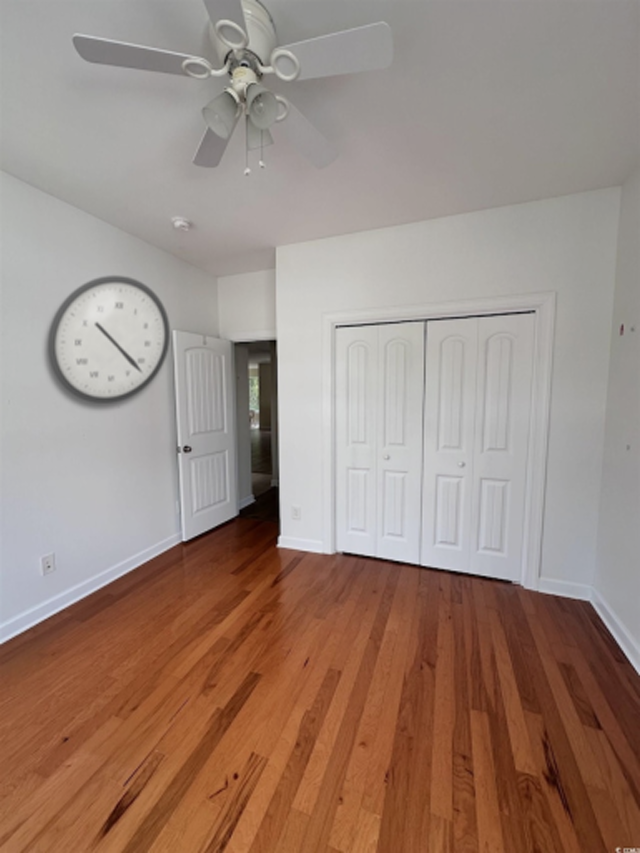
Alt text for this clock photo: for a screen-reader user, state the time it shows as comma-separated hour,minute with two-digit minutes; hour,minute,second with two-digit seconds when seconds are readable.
10,22
